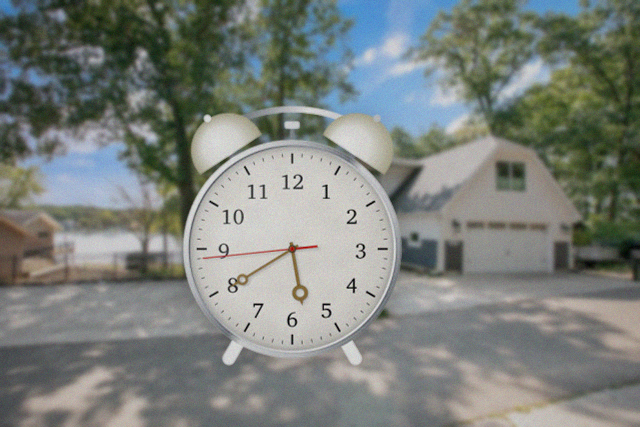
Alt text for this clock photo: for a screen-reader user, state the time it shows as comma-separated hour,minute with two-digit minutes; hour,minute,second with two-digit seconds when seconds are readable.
5,39,44
